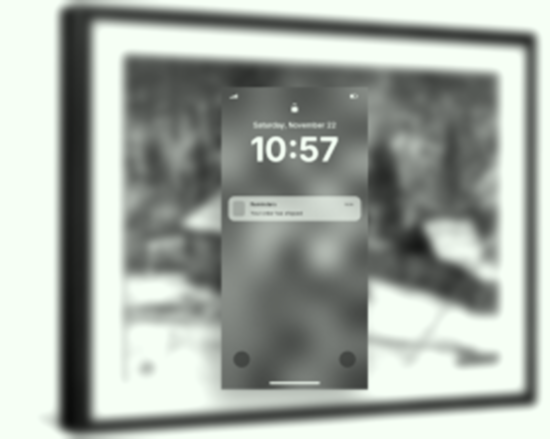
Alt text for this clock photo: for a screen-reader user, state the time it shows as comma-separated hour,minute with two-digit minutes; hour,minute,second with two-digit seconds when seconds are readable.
10,57
